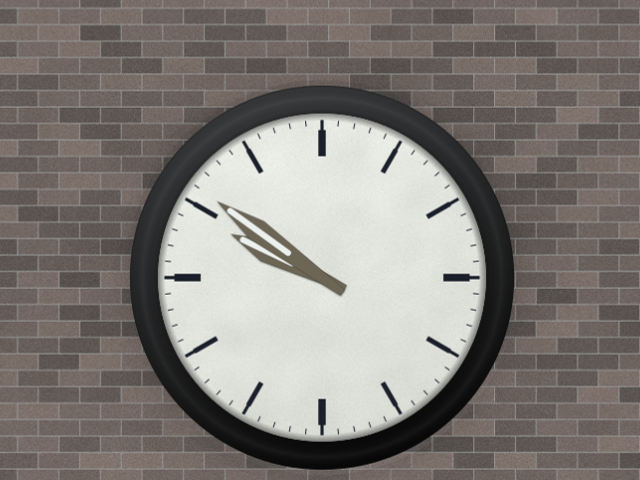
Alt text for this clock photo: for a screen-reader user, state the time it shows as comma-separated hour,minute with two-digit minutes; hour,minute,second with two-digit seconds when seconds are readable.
9,51
